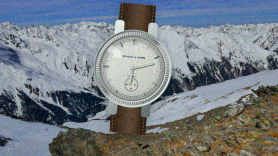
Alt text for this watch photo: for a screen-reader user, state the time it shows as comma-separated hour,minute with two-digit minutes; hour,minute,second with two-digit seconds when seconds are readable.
6,12
